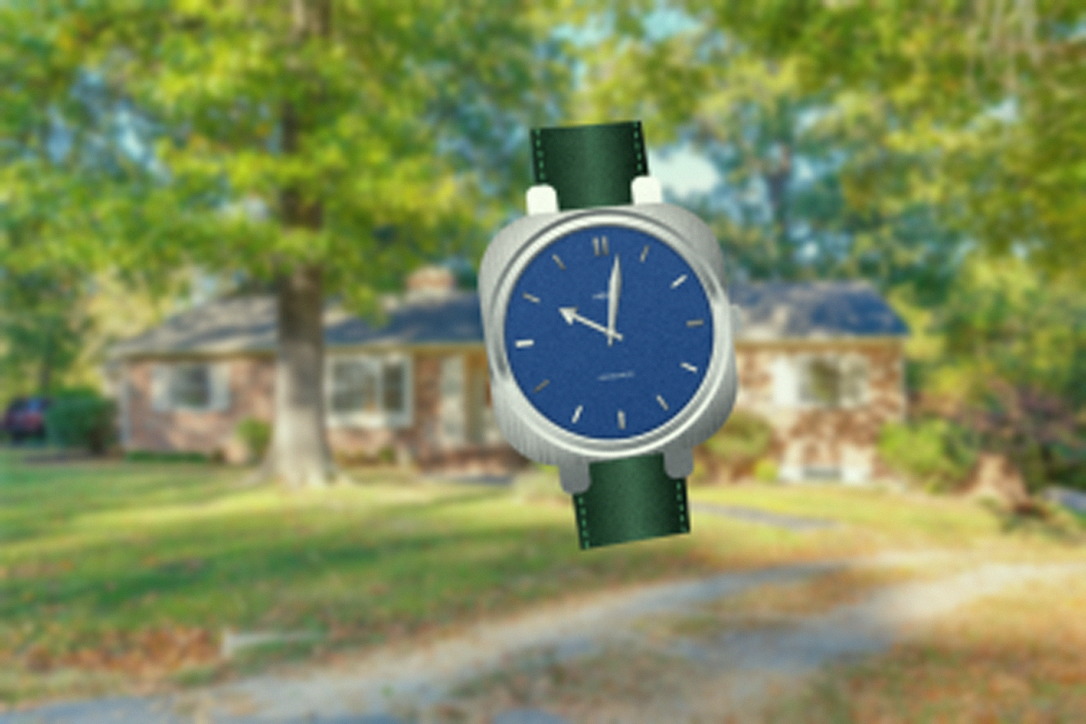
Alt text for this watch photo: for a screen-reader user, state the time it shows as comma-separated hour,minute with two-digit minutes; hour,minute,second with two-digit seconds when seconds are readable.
10,02
